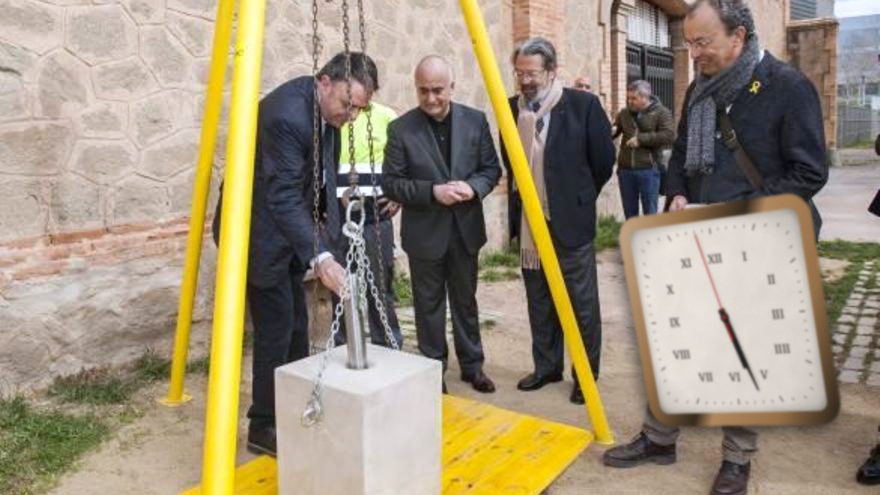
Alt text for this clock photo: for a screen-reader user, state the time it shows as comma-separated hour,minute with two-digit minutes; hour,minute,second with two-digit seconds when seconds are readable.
5,26,58
